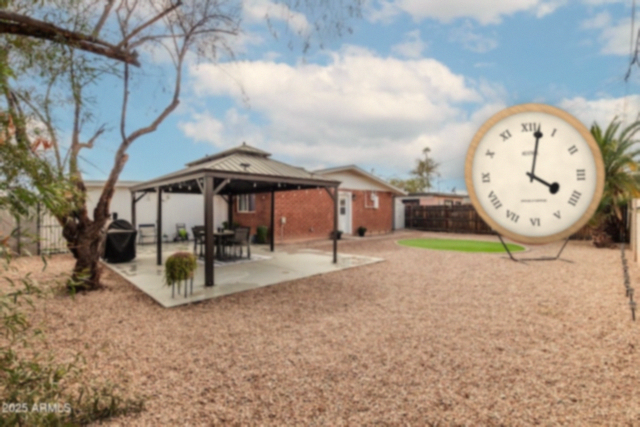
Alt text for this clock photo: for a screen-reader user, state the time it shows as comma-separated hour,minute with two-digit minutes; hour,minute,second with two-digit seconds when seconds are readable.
4,02
